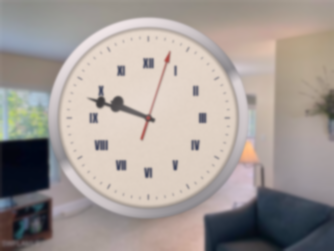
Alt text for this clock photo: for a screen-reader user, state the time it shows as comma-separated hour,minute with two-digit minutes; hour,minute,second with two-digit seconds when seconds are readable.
9,48,03
